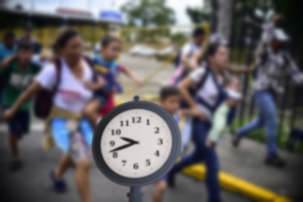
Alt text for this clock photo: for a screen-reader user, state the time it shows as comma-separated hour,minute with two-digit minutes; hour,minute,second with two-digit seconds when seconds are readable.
9,42
